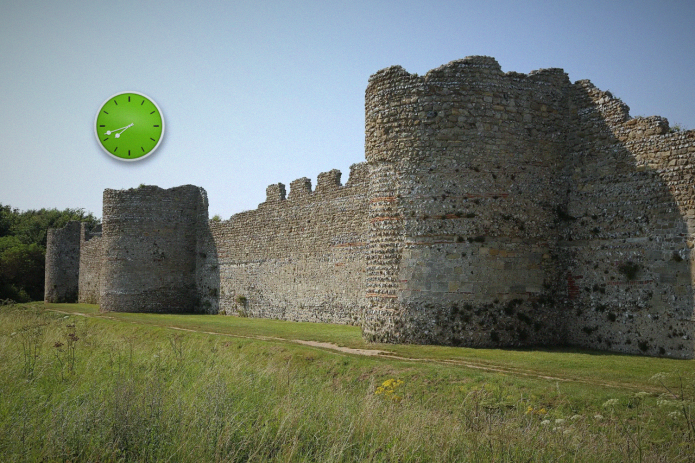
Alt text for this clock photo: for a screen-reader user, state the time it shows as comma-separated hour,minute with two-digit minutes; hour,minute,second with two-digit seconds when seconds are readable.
7,42
